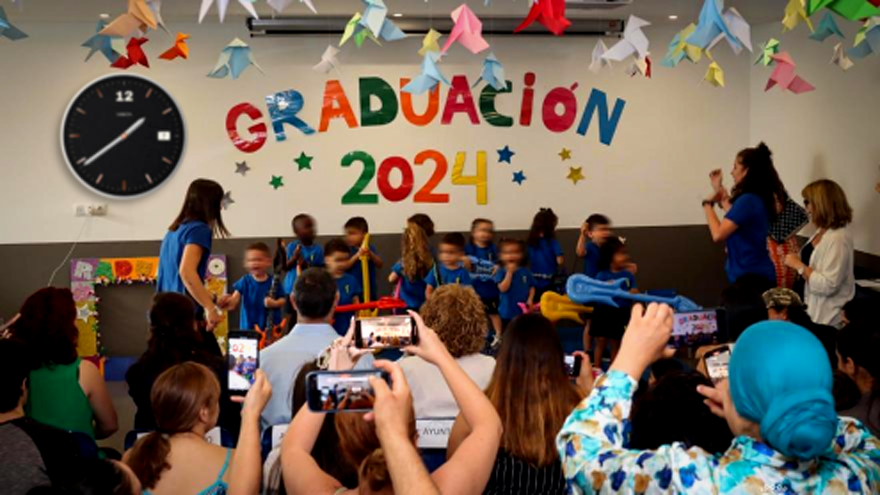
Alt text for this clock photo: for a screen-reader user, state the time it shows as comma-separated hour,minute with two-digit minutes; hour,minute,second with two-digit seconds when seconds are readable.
1,39
